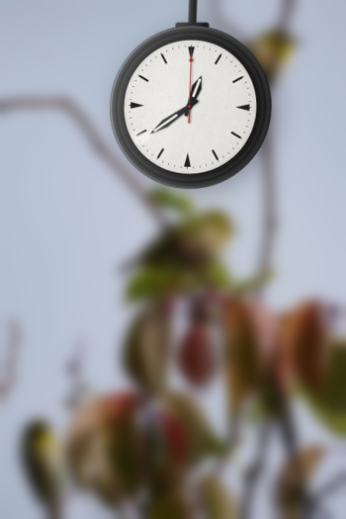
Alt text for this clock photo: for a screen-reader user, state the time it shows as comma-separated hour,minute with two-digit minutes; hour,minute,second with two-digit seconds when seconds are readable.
12,39,00
